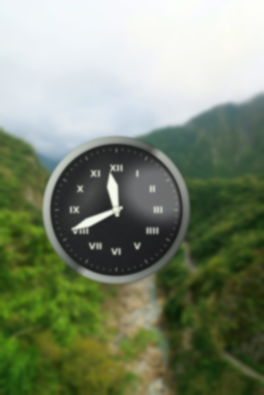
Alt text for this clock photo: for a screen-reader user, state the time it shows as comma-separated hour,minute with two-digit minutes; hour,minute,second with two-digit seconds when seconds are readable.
11,41
